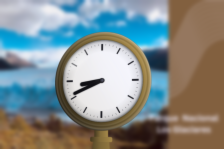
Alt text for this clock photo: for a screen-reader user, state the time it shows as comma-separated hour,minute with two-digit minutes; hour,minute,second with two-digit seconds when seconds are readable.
8,41
